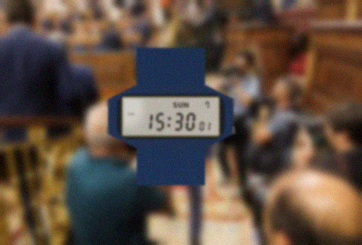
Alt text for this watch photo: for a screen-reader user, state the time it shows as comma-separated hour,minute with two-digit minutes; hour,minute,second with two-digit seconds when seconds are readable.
15,30
